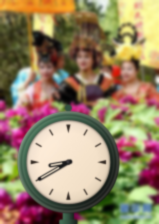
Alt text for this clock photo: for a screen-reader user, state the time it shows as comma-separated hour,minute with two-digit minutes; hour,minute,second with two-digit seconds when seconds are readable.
8,40
